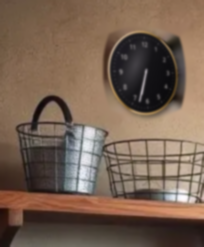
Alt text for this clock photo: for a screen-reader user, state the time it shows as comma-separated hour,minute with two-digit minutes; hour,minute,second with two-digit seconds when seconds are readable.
6,33
